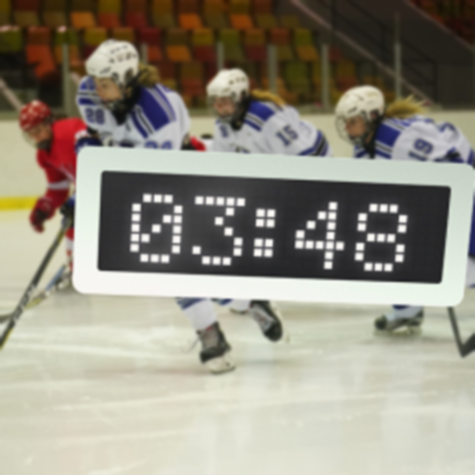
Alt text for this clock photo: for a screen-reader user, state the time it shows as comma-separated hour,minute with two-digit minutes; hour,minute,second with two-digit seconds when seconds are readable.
3,48
